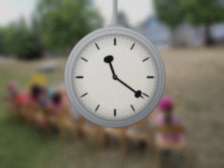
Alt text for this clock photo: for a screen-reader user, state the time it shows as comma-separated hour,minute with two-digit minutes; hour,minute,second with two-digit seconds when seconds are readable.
11,21
